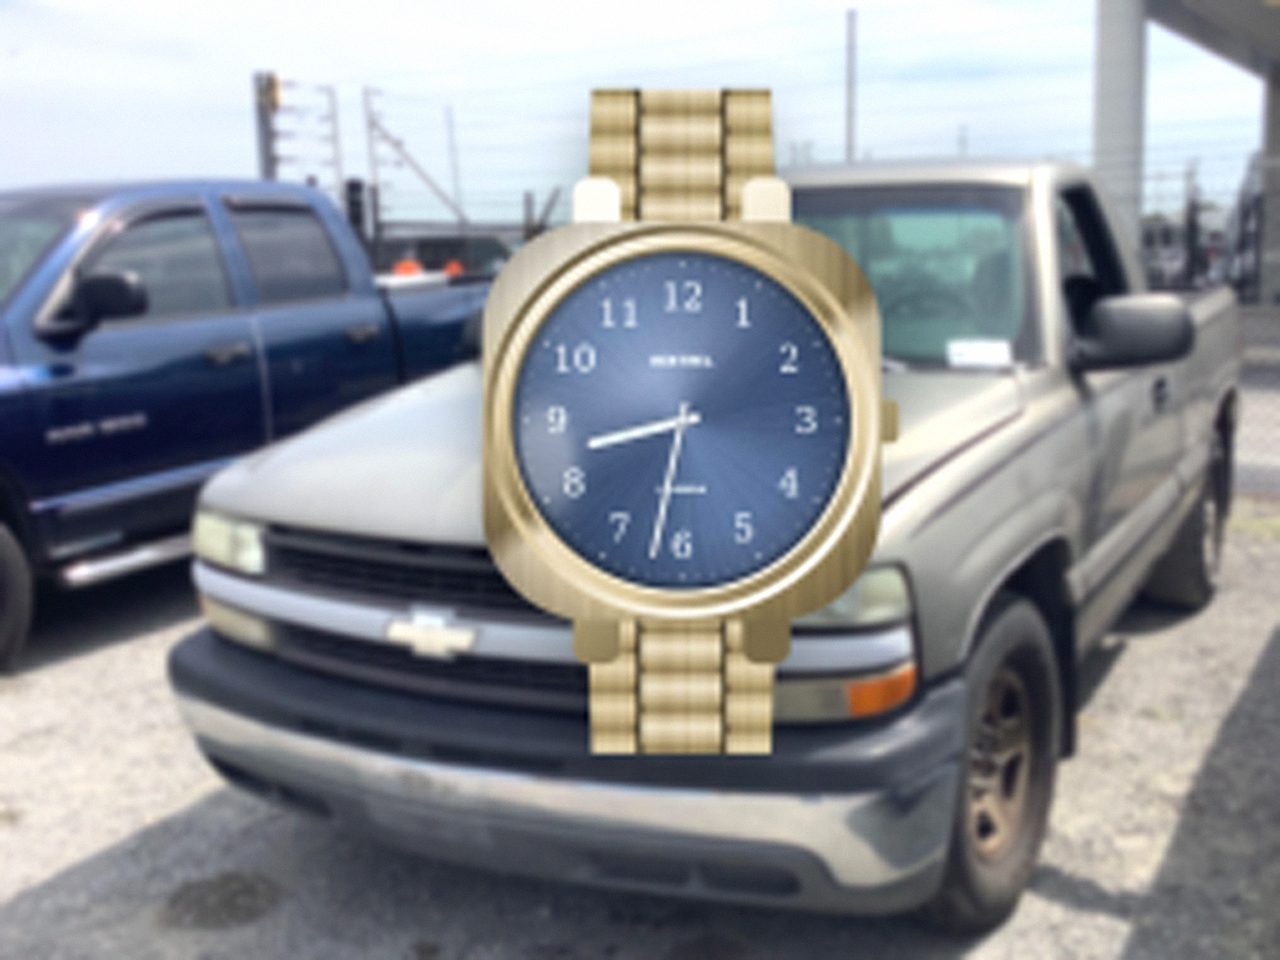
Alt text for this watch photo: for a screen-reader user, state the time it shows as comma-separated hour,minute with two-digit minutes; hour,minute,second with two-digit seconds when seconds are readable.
8,32
